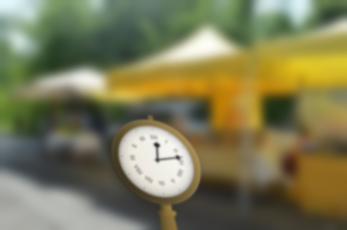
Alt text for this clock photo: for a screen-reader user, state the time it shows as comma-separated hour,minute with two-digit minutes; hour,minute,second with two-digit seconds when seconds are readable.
12,13
